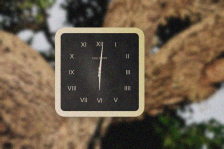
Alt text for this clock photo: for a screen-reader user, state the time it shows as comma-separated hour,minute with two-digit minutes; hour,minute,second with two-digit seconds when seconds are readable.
6,01
